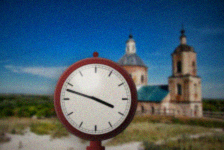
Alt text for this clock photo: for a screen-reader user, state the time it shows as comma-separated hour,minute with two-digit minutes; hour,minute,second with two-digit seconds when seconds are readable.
3,48
